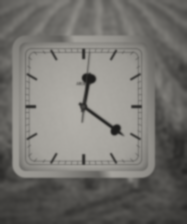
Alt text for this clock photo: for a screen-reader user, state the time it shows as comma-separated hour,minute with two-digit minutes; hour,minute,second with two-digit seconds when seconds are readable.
12,21,01
